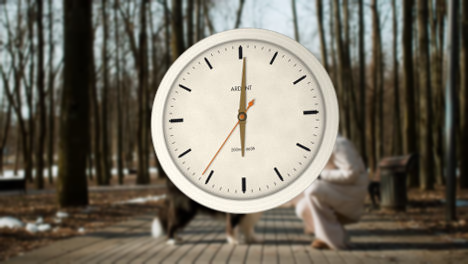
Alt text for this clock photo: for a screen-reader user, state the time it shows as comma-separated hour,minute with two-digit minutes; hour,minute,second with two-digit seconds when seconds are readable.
6,00,36
